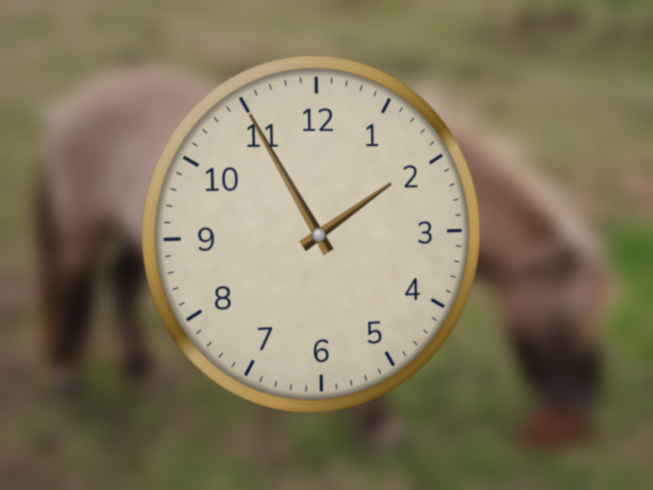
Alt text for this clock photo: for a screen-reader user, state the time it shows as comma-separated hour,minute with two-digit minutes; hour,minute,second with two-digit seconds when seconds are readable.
1,55
